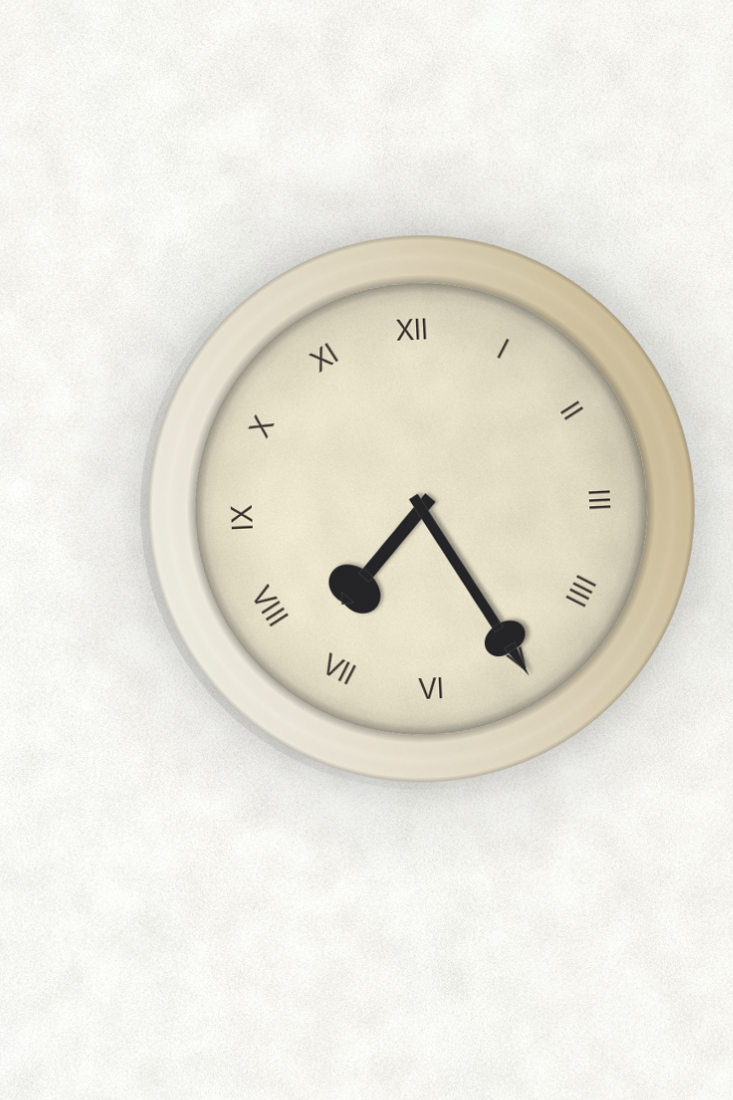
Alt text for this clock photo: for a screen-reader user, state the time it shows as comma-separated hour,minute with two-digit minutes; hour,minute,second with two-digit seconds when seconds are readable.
7,25
